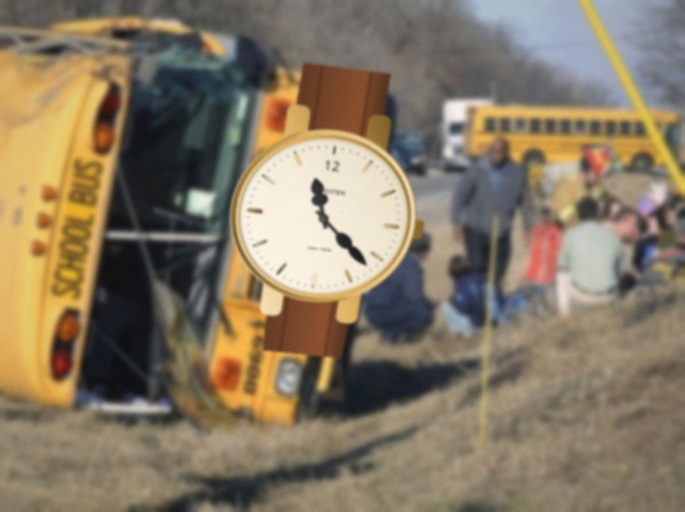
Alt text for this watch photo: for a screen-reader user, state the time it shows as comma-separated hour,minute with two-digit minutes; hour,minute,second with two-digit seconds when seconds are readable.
11,22
